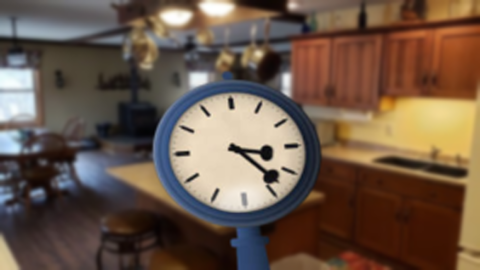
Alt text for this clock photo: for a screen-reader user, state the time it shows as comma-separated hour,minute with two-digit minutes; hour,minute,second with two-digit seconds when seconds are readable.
3,23
